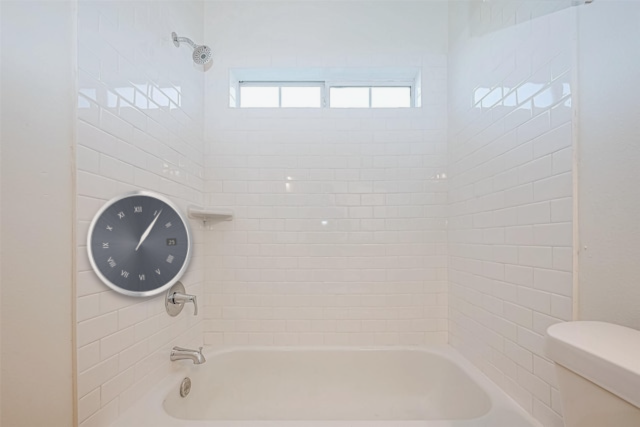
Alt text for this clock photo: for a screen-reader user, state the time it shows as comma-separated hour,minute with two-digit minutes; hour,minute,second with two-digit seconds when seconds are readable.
1,06
